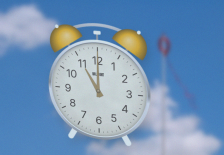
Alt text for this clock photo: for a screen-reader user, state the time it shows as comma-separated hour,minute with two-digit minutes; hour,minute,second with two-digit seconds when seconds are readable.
11,00
